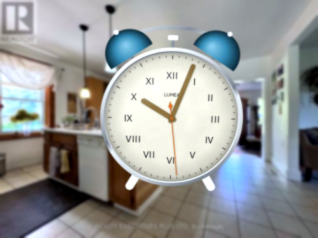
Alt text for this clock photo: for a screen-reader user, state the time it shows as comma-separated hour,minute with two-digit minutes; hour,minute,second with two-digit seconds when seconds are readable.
10,03,29
